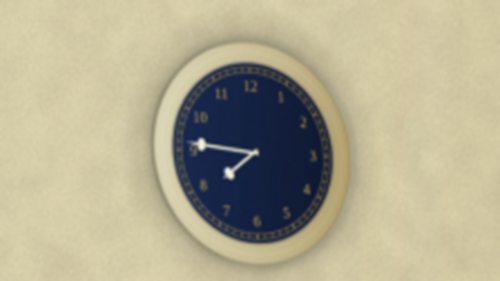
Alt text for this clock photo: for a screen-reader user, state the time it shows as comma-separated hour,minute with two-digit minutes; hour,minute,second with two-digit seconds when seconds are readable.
7,46
